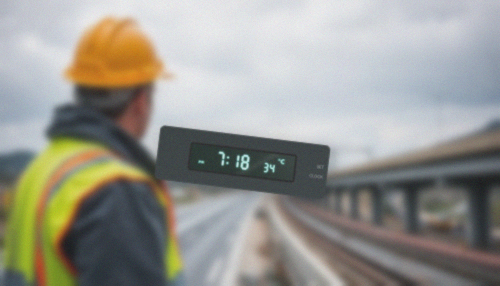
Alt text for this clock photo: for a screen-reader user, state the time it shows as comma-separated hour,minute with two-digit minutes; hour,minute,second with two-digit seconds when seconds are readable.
7,18
